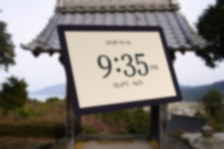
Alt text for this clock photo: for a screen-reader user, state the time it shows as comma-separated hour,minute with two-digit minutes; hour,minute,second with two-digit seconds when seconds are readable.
9,35
